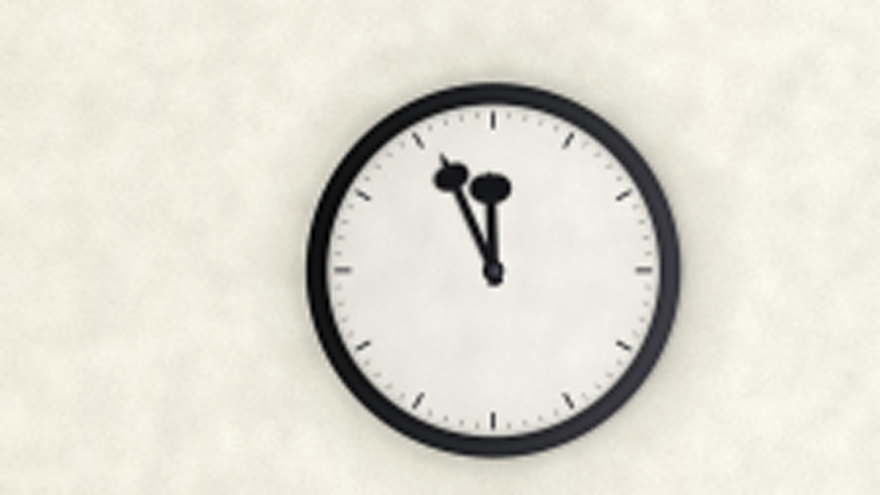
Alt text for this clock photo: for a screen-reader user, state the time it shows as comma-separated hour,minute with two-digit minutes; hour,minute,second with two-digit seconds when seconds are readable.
11,56
